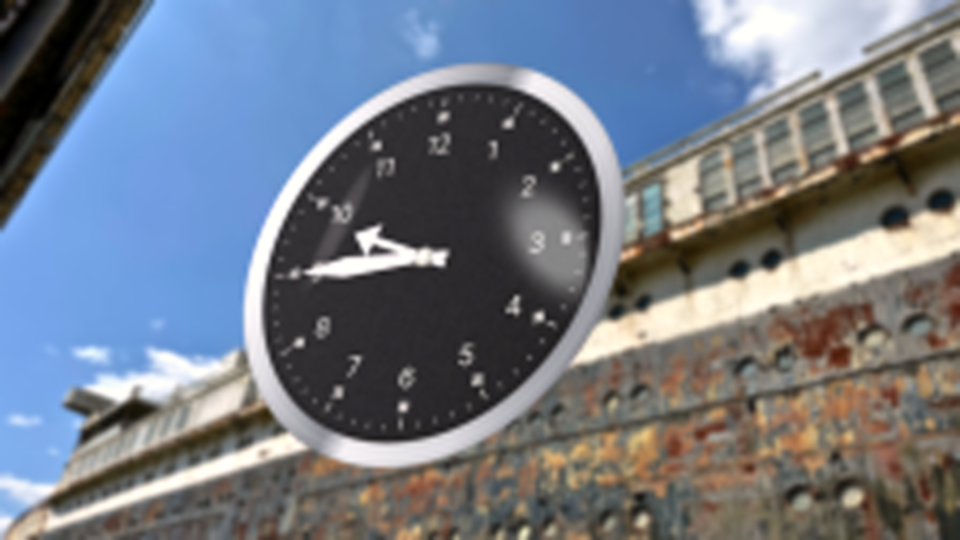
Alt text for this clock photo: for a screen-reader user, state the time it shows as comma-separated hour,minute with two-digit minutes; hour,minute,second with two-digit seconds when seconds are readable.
9,45
